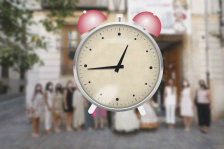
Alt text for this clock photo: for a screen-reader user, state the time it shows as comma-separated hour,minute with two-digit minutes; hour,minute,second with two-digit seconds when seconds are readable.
12,44
